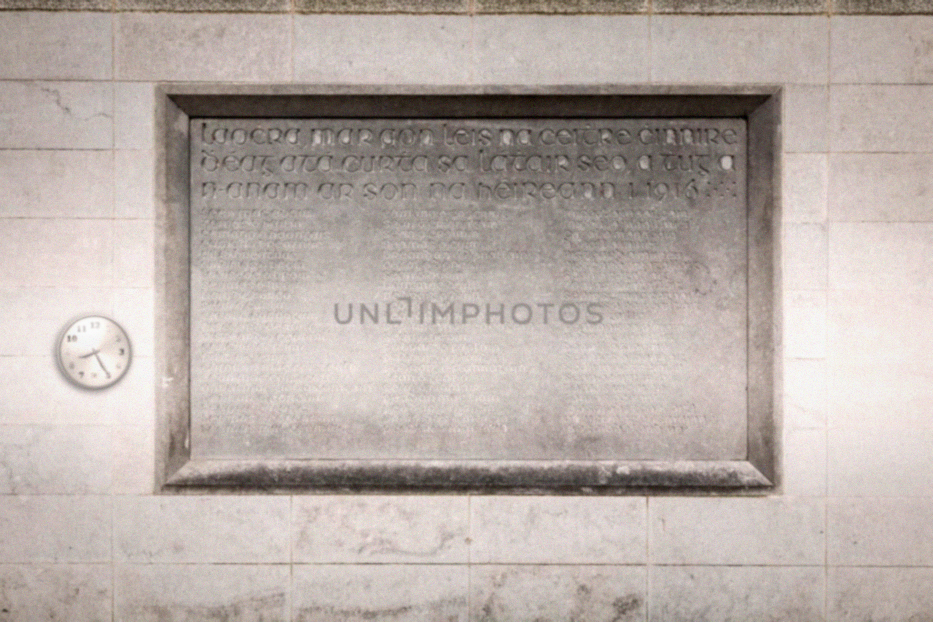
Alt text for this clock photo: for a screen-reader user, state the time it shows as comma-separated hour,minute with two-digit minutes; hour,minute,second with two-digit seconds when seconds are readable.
8,25
